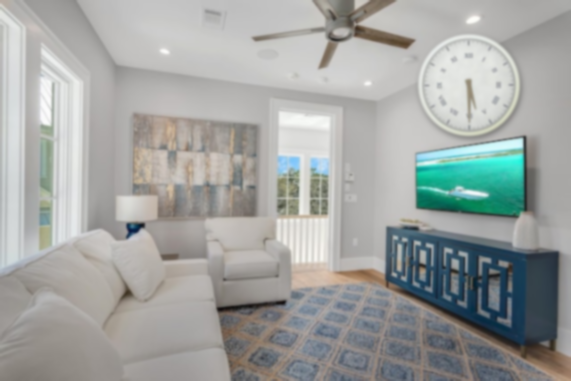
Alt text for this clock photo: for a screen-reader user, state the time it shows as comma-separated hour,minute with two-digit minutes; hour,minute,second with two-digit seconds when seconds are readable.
5,30
